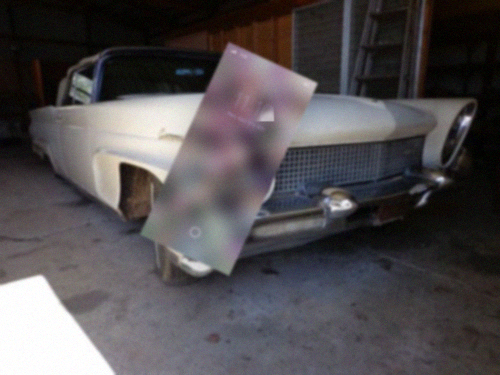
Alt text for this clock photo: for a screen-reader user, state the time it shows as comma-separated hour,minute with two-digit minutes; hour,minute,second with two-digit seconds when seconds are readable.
11,10
